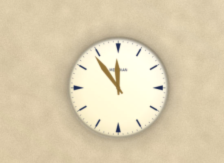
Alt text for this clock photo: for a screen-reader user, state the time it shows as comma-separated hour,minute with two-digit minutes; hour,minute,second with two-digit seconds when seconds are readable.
11,54
